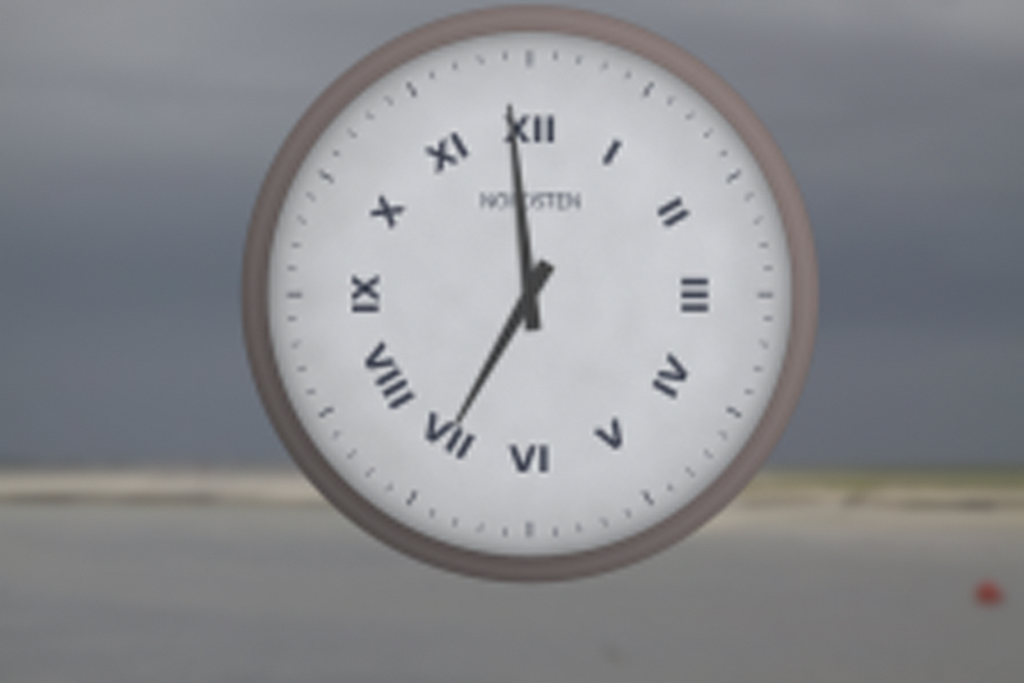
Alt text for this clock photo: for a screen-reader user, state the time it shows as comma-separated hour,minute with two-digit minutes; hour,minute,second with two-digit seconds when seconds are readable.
6,59
